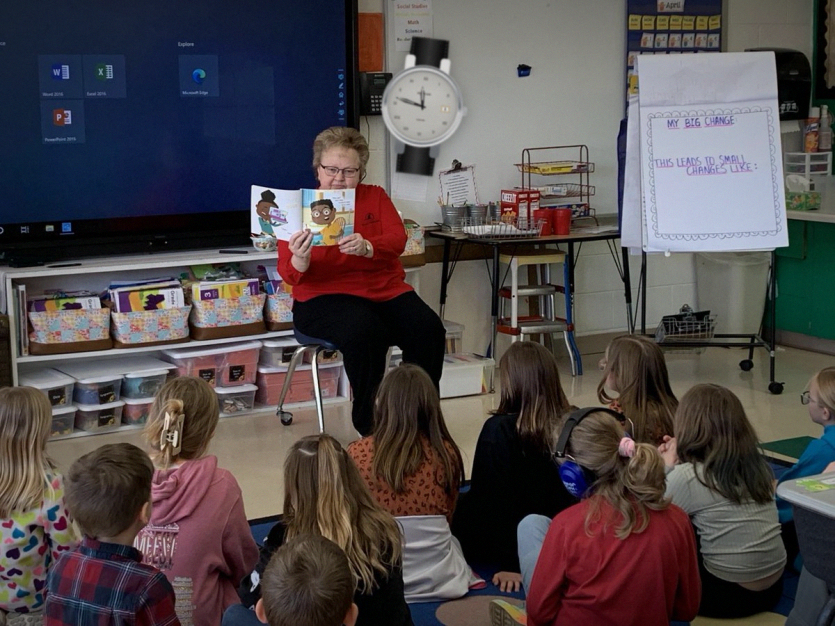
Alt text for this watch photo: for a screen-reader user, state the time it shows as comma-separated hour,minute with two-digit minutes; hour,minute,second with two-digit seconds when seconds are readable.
11,47
